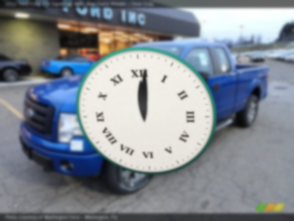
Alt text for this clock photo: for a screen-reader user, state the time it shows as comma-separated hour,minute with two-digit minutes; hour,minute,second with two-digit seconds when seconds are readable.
12,01
